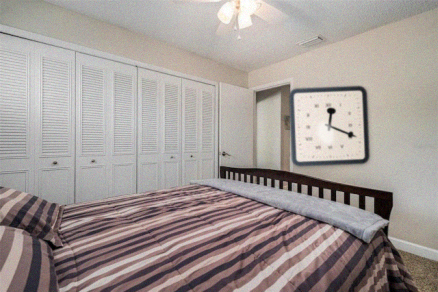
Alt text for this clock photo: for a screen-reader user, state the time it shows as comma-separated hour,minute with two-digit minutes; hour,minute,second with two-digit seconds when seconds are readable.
12,19
